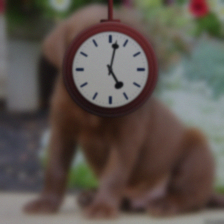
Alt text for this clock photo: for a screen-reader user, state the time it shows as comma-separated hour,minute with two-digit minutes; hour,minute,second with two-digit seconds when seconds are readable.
5,02
